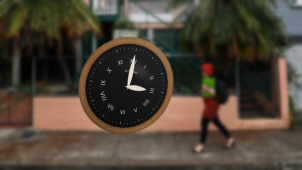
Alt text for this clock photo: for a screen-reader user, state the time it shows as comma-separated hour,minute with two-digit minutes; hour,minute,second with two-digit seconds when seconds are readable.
3,00
